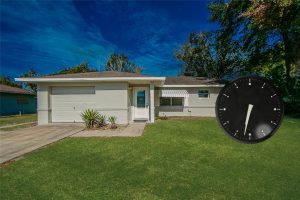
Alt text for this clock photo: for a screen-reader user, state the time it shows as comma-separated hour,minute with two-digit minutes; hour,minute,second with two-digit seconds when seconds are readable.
6,32
